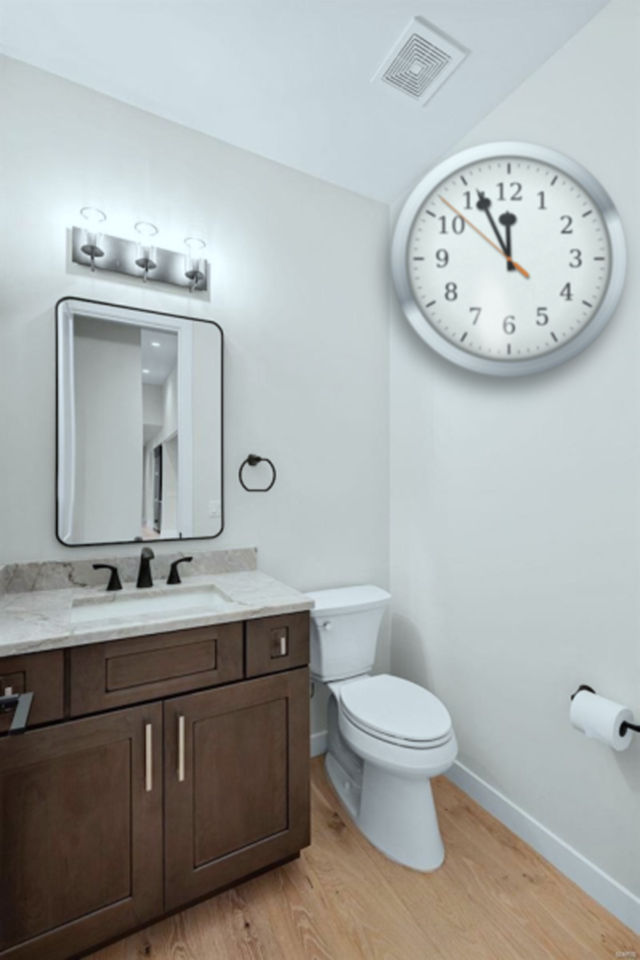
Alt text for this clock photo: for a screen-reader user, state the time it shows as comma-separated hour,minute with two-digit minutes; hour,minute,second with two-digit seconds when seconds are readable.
11,55,52
